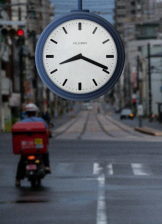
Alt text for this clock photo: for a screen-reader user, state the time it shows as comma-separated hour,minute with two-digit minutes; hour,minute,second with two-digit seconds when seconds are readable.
8,19
